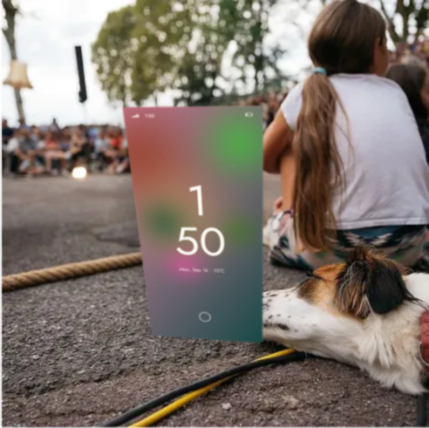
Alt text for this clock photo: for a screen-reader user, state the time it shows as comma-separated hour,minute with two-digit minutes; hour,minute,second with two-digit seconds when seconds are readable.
1,50
